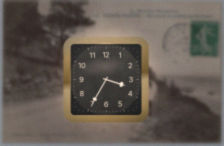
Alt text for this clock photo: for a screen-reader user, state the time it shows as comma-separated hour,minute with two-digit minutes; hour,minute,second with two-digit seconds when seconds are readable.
3,35
